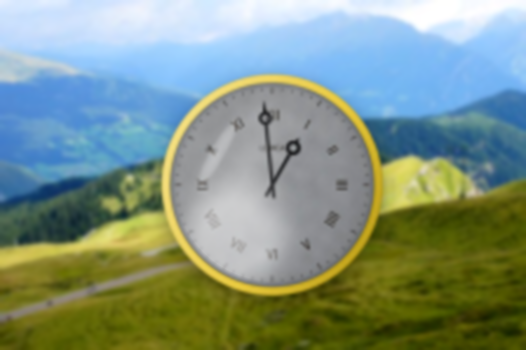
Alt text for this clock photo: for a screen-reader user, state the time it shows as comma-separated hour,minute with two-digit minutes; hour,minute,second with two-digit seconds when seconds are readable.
12,59
